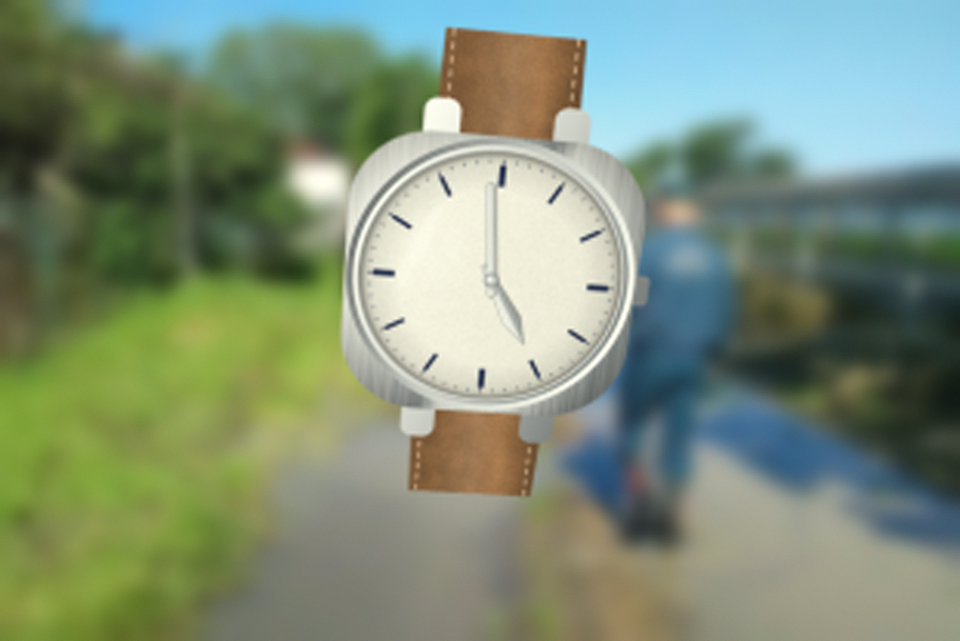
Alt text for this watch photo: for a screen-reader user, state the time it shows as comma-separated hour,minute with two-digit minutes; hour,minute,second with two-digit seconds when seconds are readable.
4,59
